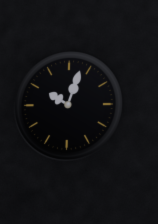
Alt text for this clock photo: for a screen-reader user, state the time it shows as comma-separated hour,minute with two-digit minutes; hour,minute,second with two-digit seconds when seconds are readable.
10,03
